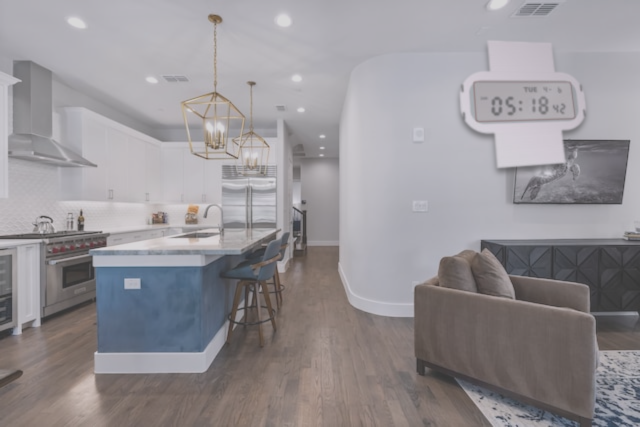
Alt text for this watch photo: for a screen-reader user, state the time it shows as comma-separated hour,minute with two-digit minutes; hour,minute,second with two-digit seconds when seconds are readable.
5,18,42
